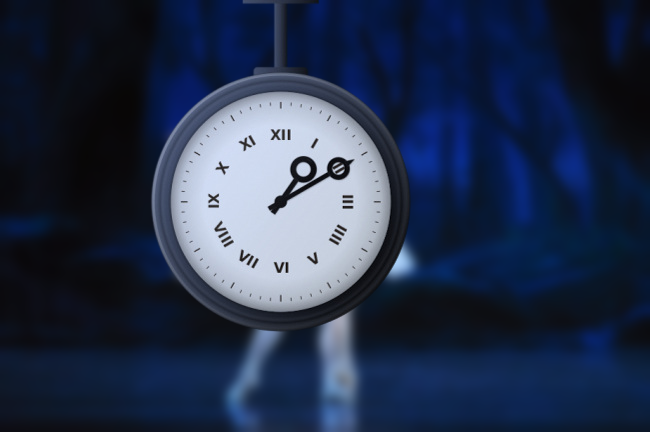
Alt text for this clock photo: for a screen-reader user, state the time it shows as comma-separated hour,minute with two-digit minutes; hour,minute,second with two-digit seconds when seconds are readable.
1,10
